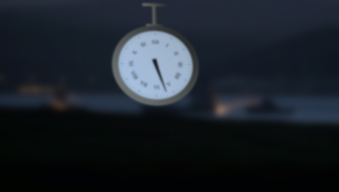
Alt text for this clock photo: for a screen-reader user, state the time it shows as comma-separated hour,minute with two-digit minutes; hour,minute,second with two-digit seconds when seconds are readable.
5,27
